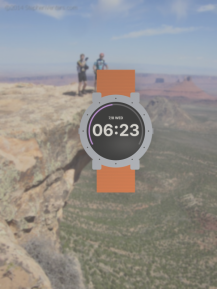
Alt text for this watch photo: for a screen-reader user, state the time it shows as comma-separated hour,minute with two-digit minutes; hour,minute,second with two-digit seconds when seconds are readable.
6,23
